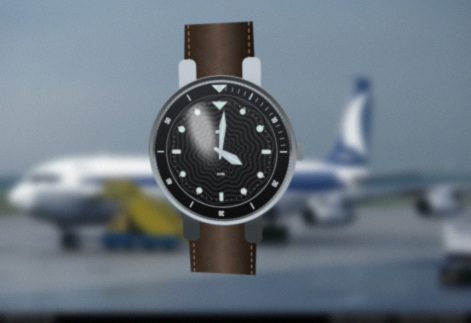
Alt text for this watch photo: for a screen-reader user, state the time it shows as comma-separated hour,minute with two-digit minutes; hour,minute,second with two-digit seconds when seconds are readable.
4,01
